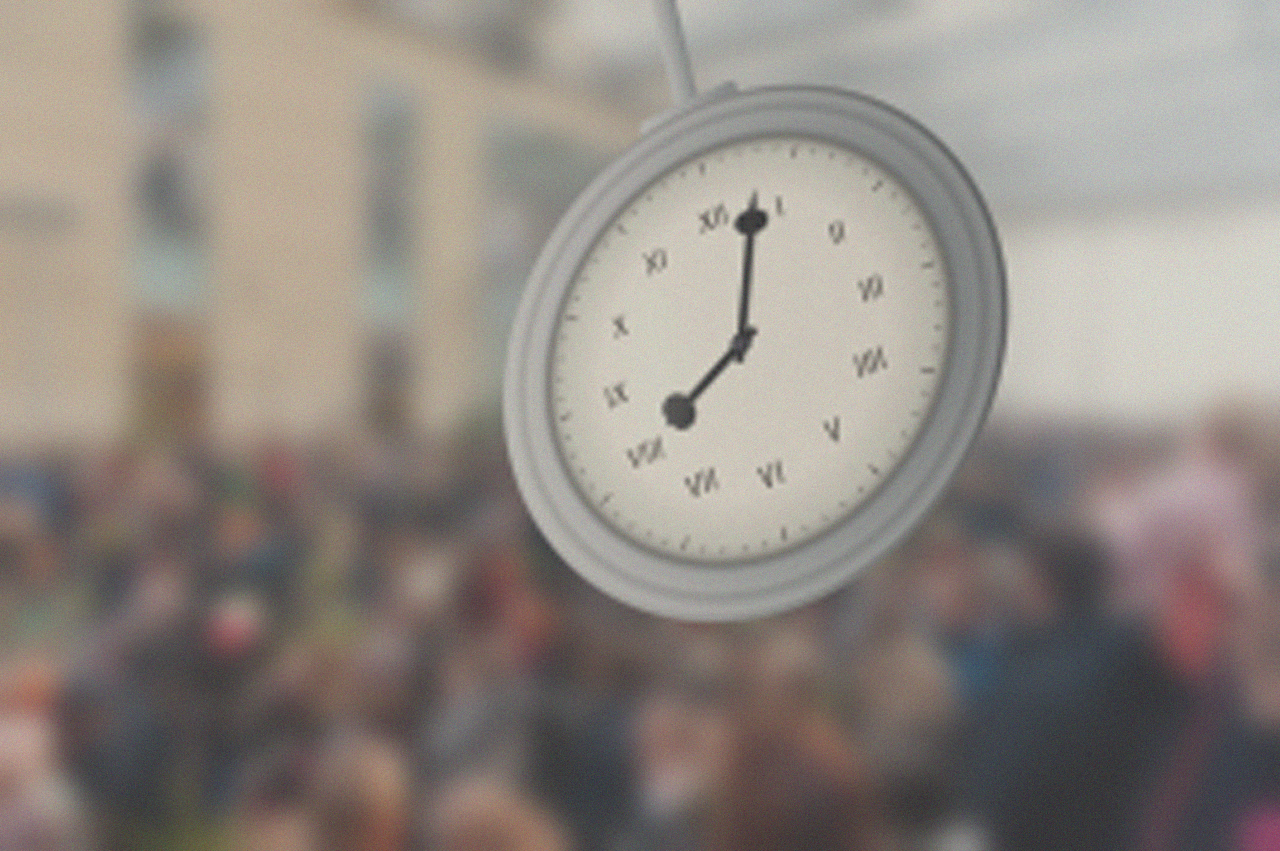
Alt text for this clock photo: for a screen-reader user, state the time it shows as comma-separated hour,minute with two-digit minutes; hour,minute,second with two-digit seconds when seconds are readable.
8,03
